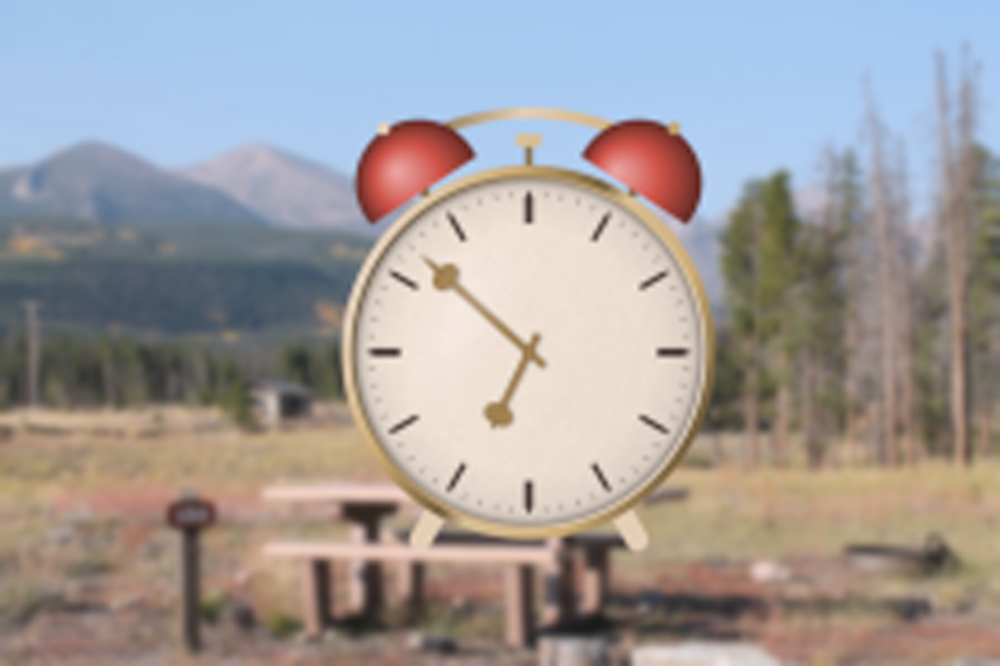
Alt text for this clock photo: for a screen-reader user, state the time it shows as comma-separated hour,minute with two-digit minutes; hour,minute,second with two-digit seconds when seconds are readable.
6,52
